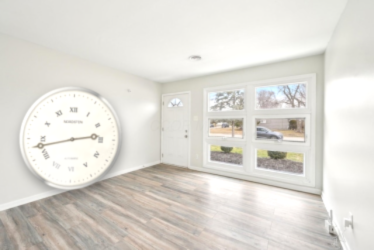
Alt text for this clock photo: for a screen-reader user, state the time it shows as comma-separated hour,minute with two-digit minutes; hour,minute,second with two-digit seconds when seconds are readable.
2,43
